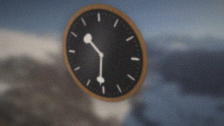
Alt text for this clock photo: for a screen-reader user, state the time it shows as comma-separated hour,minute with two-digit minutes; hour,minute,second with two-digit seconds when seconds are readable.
10,31
